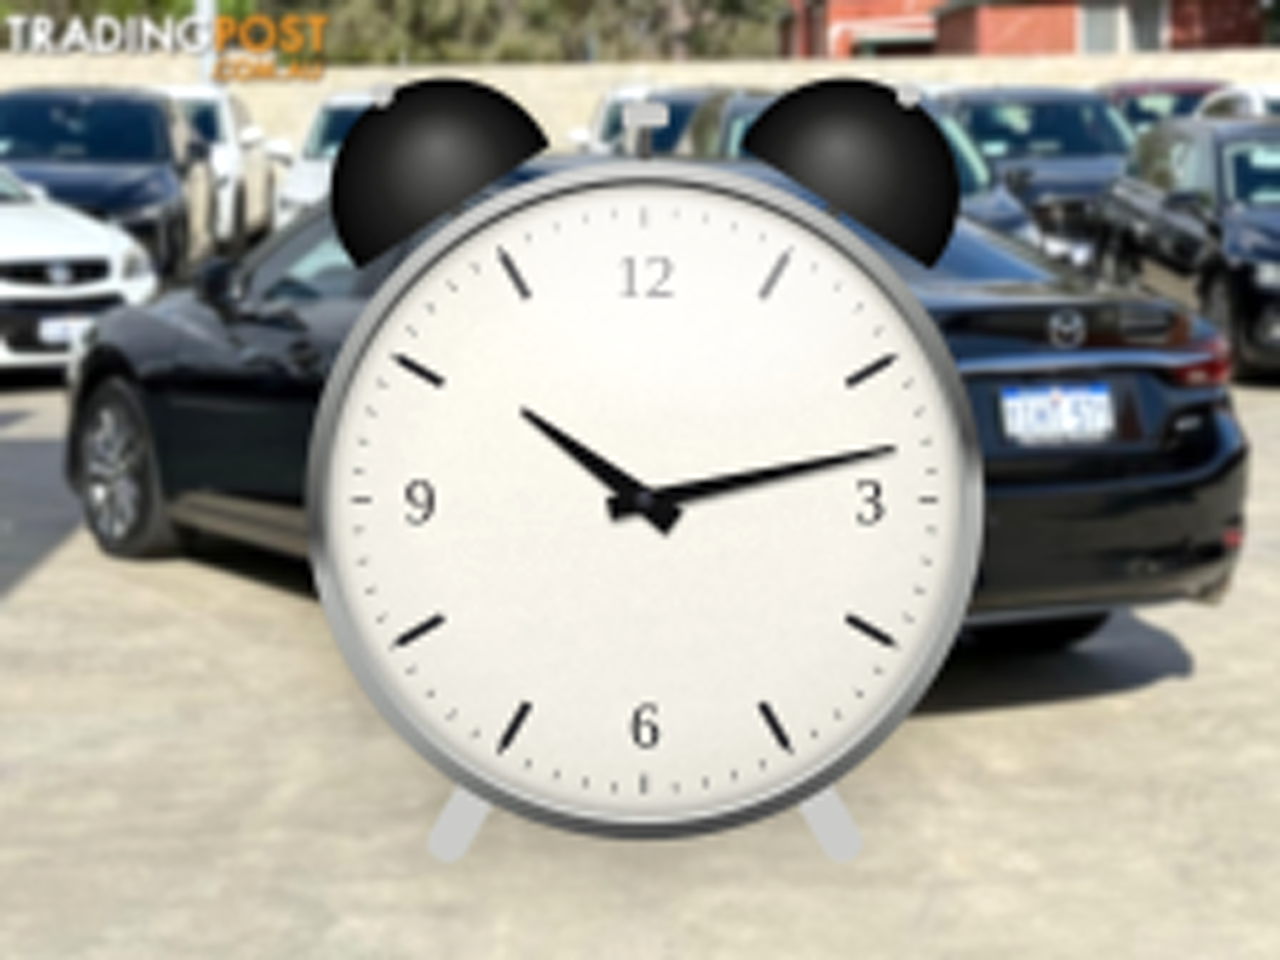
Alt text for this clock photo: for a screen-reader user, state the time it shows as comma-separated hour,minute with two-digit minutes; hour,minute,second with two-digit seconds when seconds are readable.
10,13
